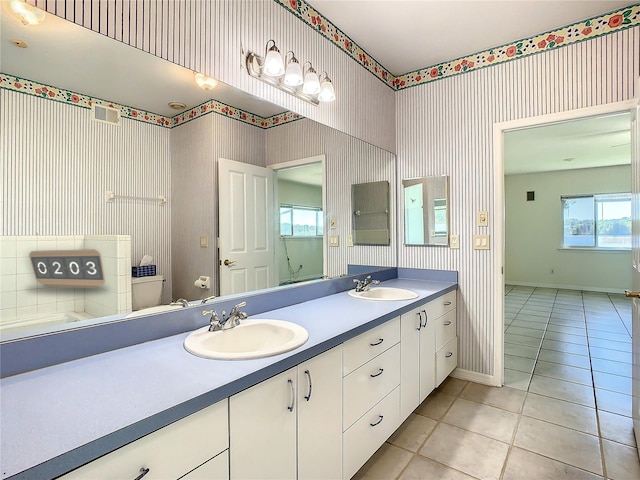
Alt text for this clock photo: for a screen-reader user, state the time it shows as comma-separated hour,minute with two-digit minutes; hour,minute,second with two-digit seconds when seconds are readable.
2,03
